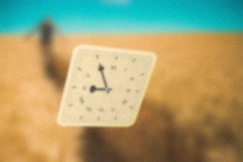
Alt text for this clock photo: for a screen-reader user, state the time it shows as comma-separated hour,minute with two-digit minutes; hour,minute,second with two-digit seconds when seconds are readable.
8,55
